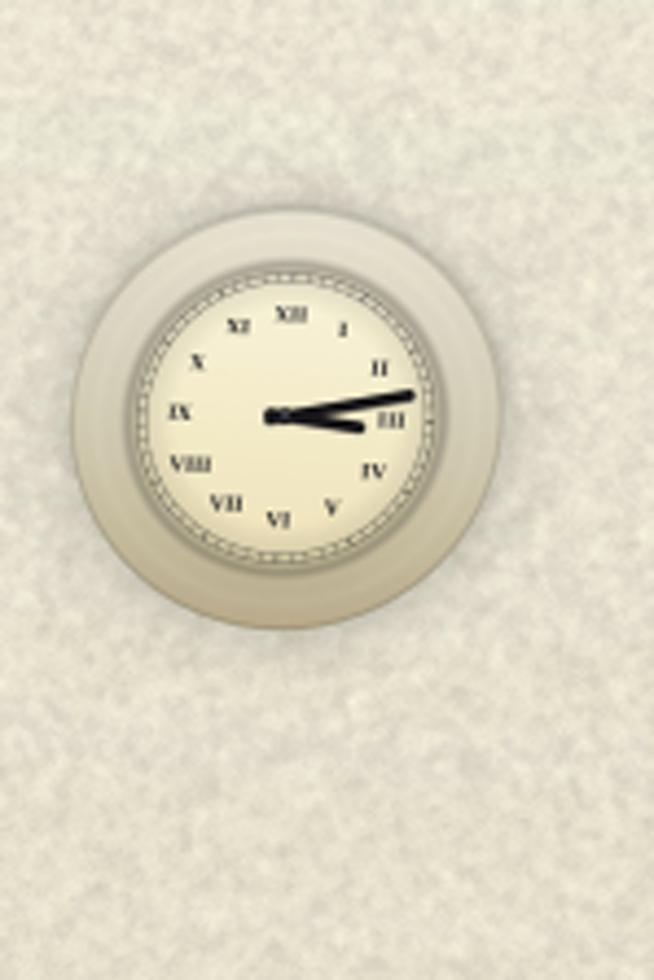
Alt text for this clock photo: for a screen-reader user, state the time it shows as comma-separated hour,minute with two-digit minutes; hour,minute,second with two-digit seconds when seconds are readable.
3,13
